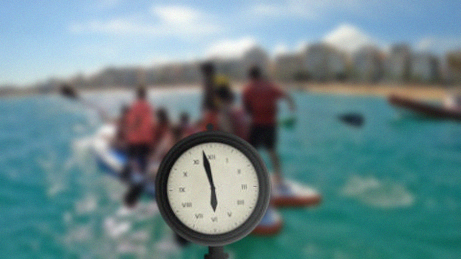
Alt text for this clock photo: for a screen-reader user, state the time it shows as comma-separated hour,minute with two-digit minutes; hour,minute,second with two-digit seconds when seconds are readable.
5,58
